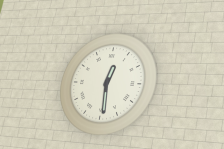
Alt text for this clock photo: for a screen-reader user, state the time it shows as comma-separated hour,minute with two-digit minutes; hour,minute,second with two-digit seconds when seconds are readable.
12,29
